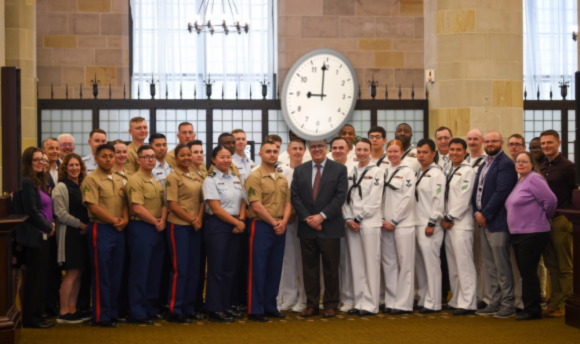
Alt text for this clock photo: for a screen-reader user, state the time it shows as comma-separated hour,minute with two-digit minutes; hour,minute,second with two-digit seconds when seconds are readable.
8,59
